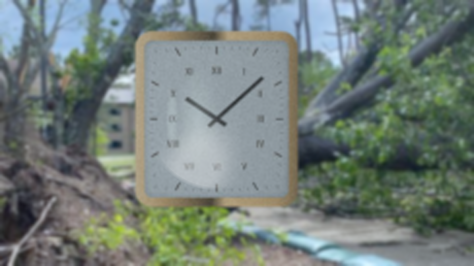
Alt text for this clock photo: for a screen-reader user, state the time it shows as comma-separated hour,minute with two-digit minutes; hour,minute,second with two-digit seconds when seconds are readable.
10,08
